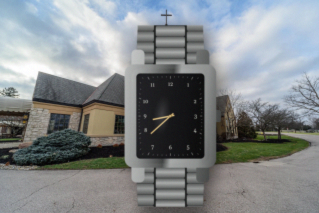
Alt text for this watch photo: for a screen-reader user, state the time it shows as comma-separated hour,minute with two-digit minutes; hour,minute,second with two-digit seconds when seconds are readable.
8,38
